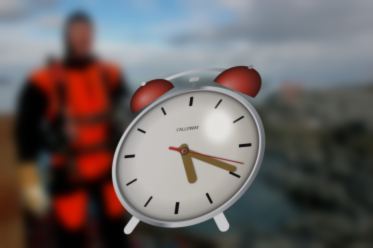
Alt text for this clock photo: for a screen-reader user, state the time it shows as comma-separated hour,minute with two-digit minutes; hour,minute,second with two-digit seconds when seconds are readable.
5,19,18
